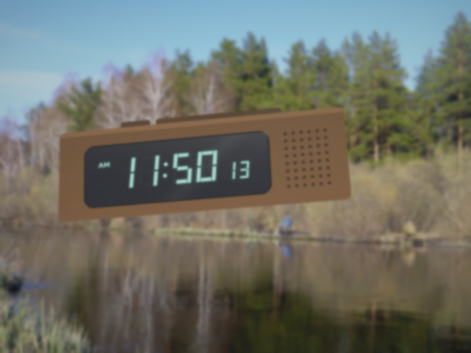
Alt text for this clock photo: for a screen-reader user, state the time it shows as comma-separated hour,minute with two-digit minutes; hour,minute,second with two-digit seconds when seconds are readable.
11,50,13
